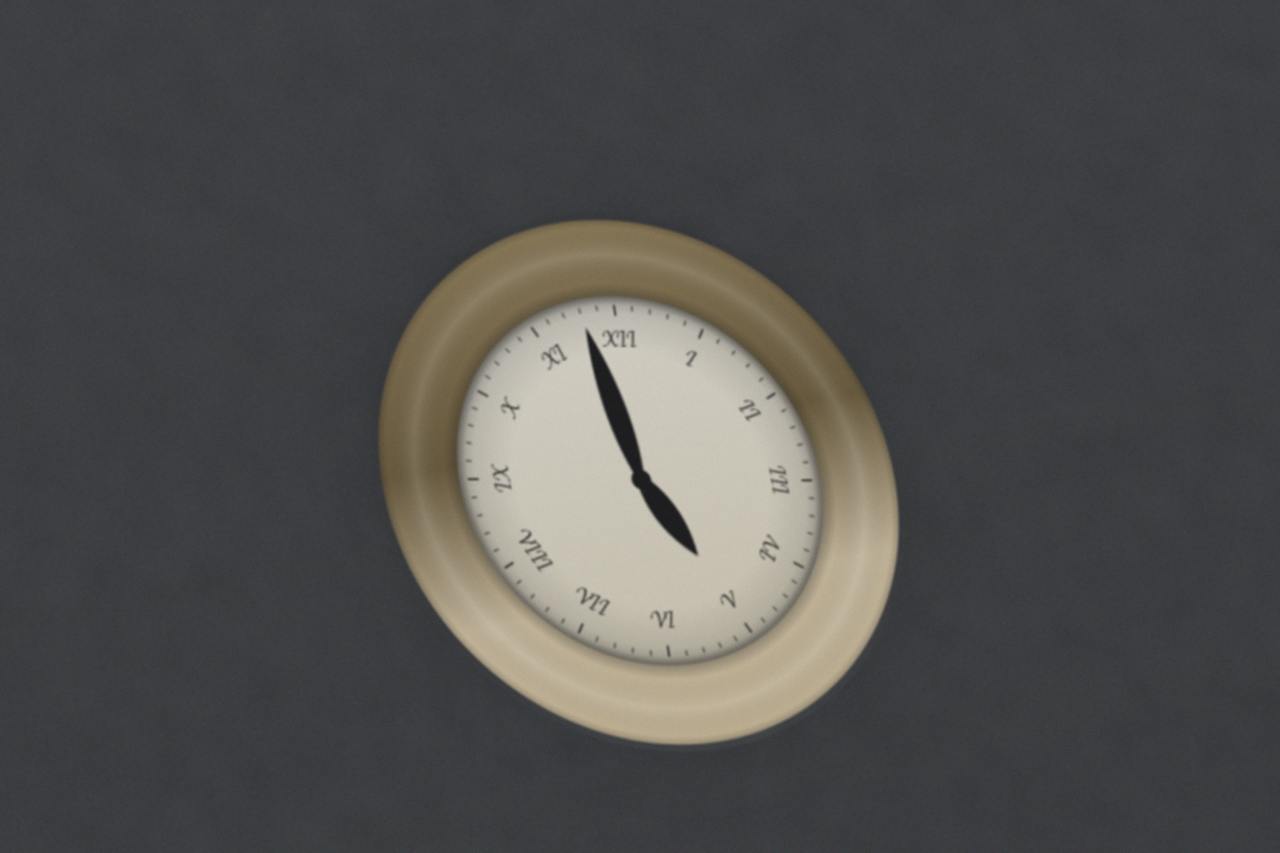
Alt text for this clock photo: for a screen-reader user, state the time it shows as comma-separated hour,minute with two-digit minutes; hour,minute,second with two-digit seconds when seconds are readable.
4,58
